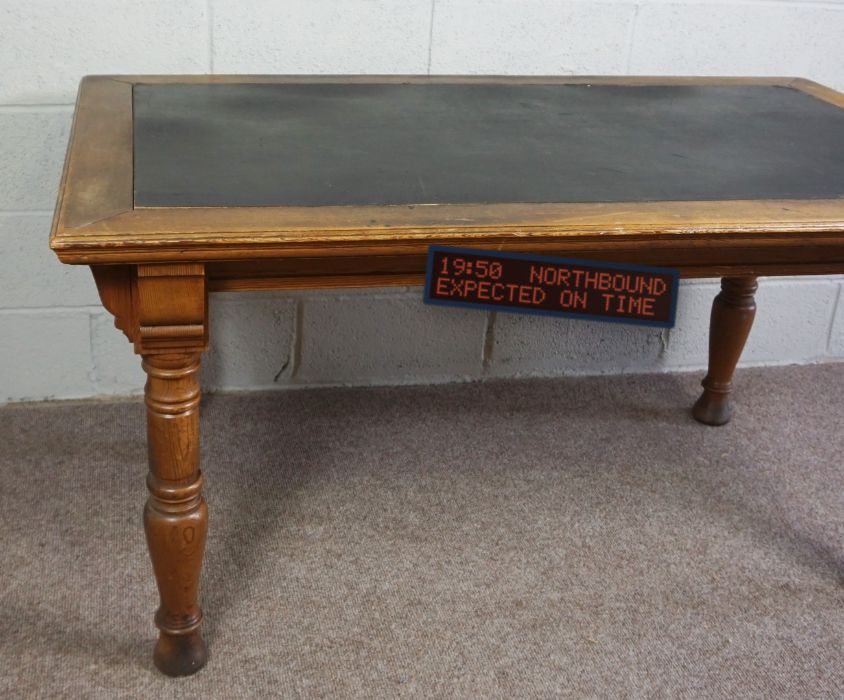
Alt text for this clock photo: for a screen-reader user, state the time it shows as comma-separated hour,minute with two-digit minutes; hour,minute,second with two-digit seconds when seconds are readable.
19,50
